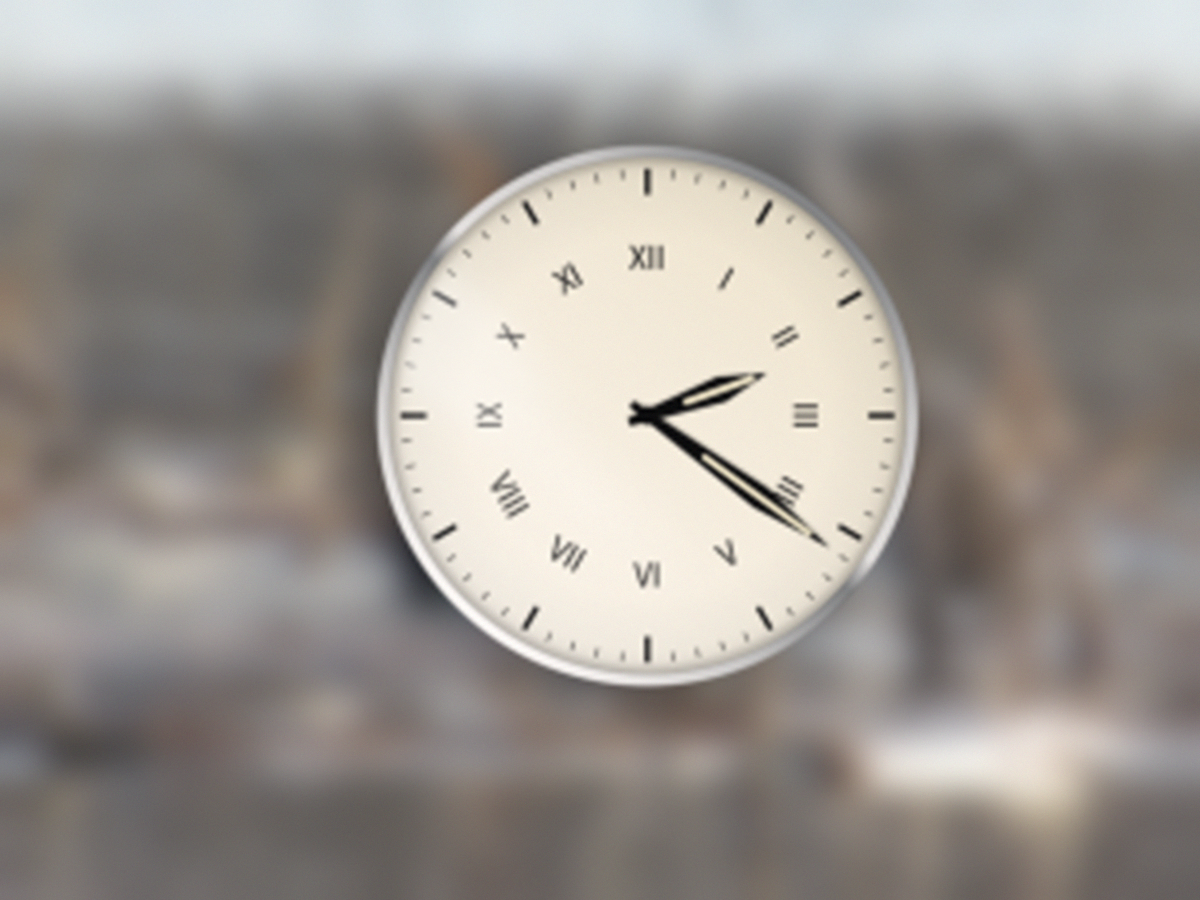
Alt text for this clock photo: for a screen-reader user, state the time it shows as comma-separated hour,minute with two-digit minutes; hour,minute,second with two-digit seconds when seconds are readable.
2,21
